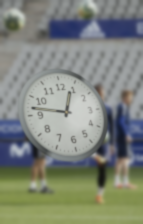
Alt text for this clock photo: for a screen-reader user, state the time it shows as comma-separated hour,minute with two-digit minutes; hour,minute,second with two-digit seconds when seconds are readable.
12,47
